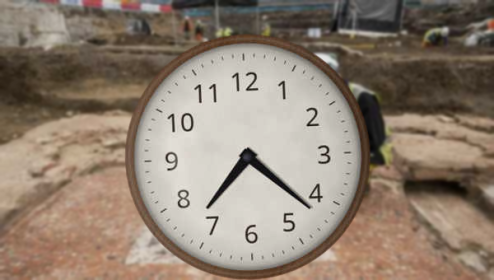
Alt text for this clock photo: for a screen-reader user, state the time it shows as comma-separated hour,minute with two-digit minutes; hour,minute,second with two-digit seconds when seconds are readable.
7,22
